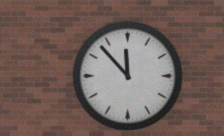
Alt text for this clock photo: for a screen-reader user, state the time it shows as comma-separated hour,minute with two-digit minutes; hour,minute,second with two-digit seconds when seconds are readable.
11,53
